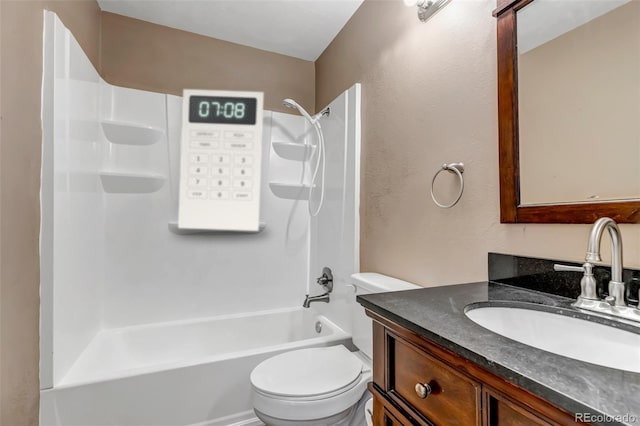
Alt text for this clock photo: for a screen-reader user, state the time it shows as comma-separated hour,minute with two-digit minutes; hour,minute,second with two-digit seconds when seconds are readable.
7,08
